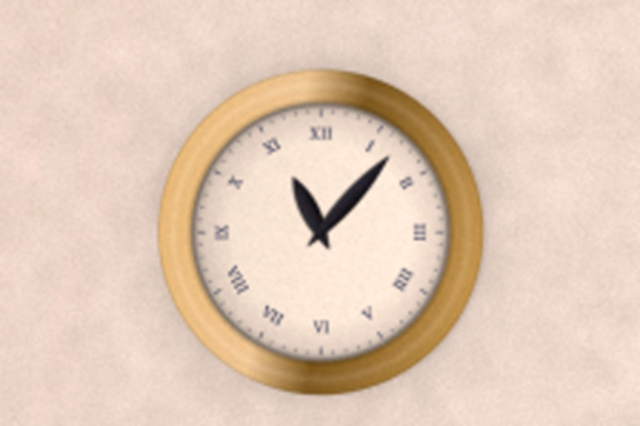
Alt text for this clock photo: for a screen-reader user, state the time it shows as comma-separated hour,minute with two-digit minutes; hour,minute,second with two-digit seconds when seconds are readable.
11,07
